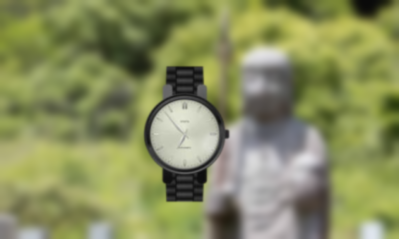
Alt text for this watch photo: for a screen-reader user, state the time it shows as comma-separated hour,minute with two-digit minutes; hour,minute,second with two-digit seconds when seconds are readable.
6,53
